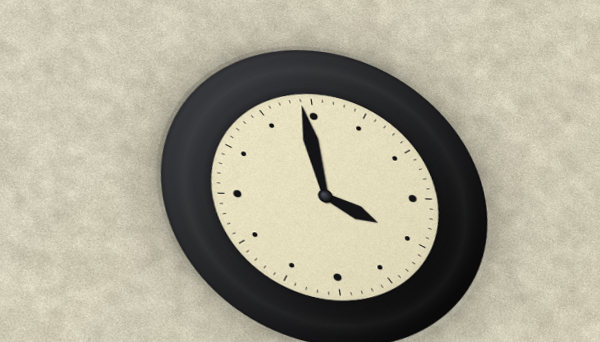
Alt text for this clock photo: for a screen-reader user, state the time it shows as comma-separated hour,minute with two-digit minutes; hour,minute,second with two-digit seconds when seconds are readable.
3,59
